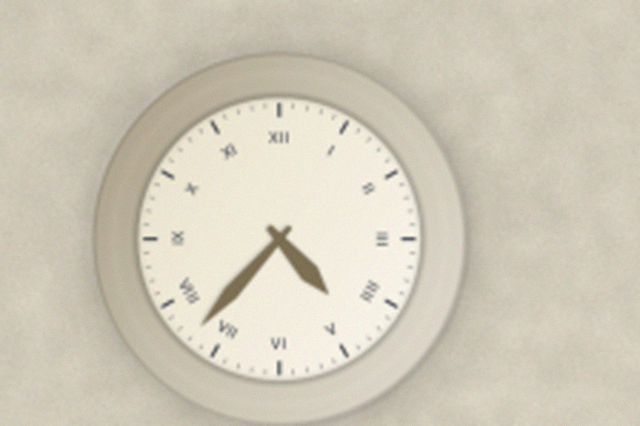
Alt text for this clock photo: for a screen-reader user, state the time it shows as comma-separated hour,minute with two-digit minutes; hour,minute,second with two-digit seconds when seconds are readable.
4,37
